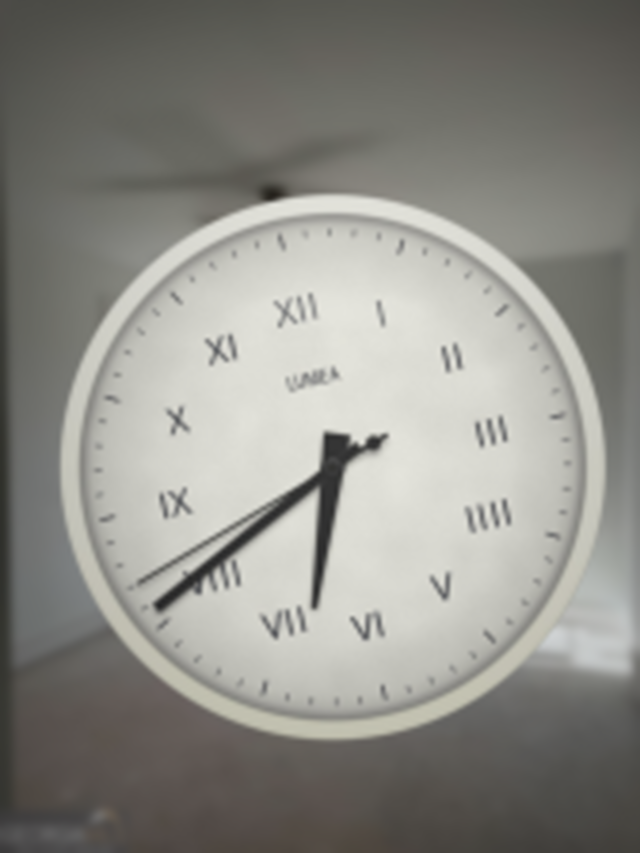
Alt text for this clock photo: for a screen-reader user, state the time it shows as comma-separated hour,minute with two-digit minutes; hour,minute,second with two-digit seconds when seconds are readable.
6,40,42
